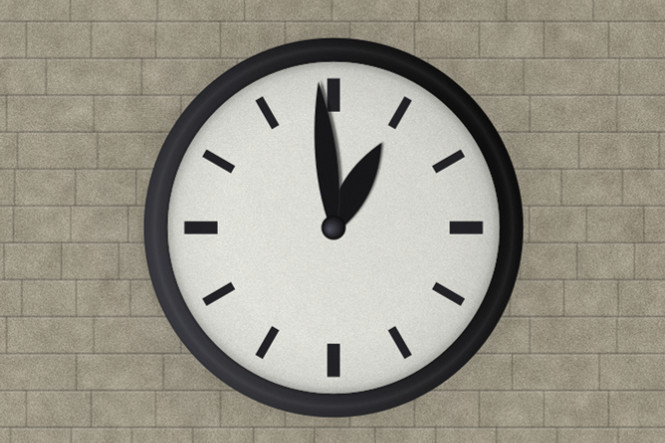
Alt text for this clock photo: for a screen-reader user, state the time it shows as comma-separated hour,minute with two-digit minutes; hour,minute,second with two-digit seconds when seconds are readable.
12,59
